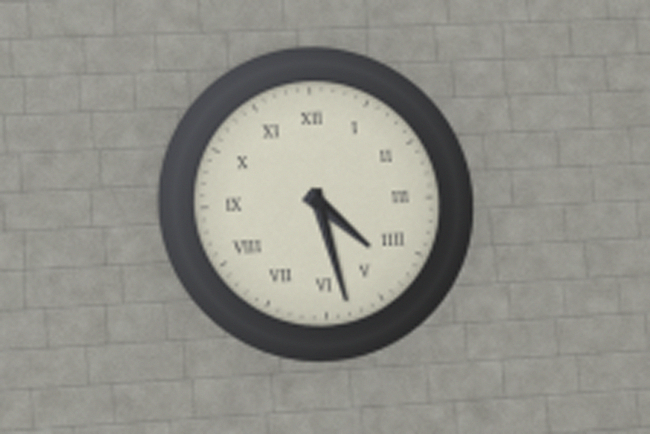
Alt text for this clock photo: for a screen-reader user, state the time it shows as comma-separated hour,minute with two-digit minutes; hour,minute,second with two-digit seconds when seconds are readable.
4,28
